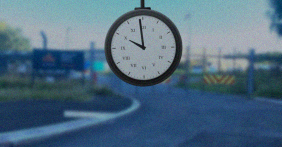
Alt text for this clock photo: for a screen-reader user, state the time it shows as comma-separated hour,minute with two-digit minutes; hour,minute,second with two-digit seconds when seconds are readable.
9,59
